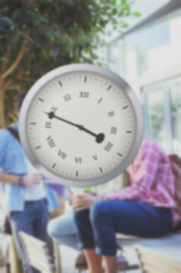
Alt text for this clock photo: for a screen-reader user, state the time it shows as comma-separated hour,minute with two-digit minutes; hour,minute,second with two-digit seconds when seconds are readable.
3,48
